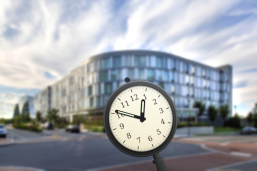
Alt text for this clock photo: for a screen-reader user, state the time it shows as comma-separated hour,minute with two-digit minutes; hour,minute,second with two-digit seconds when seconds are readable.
12,51
